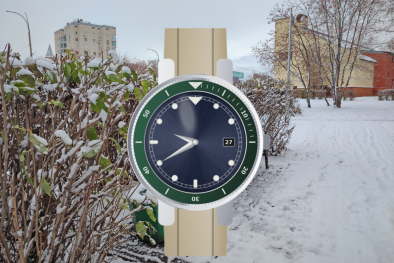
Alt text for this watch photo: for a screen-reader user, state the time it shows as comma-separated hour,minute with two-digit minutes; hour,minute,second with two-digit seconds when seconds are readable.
9,40
